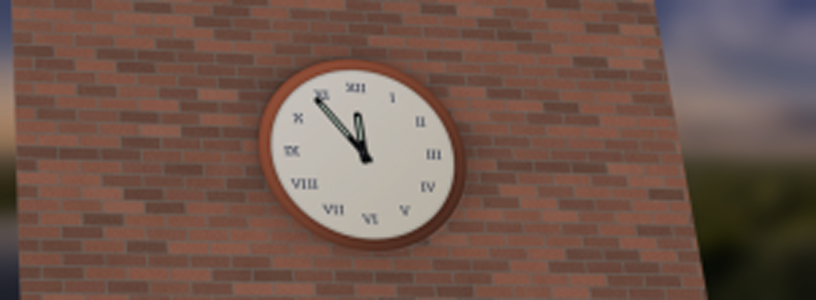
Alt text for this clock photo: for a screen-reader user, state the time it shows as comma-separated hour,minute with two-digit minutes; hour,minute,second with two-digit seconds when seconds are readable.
11,54
